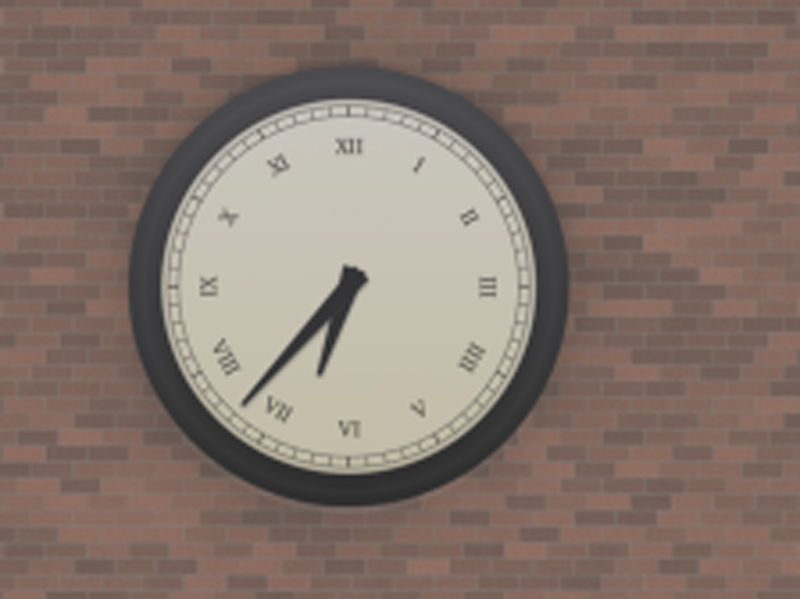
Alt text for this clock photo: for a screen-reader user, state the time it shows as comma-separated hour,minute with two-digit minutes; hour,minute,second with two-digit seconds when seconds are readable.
6,37
